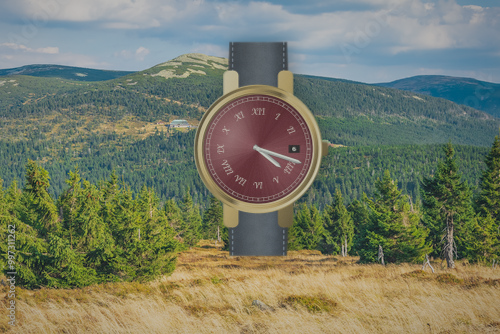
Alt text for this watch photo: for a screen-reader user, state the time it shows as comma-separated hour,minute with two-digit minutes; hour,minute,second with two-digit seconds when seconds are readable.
4,18
